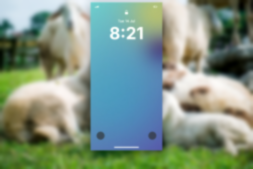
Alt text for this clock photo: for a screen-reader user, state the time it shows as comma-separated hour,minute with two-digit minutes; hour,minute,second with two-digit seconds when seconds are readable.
8,21
